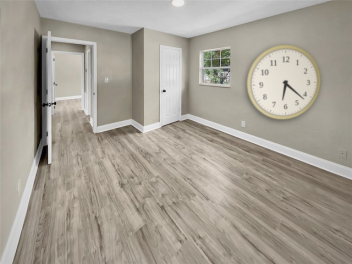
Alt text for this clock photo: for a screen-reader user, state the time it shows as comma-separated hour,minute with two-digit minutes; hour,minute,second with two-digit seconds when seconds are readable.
6,22
